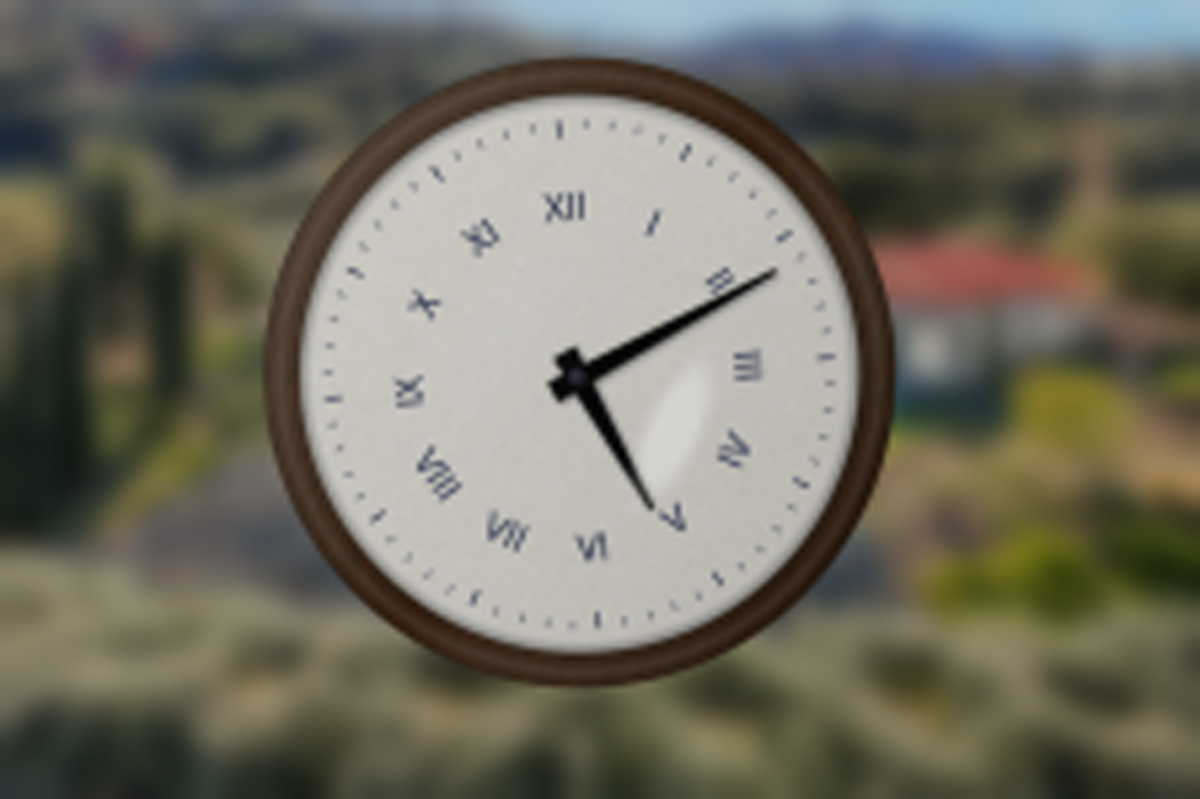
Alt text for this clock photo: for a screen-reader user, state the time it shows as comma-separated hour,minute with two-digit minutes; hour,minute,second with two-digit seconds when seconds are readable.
5,11
